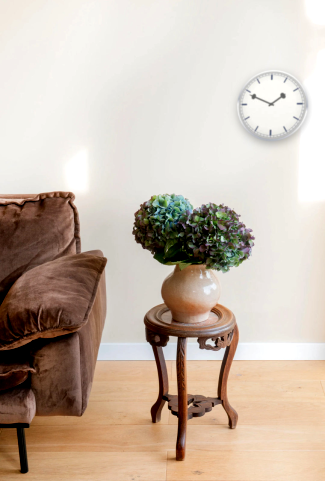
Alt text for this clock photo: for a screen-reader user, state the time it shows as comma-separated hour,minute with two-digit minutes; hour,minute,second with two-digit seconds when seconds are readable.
1,49
